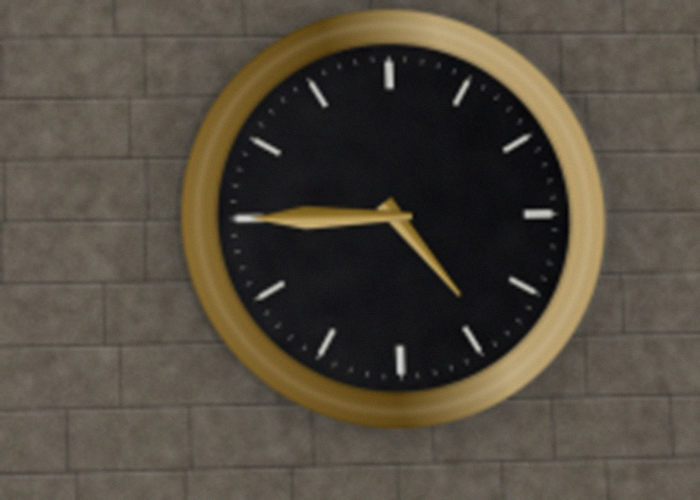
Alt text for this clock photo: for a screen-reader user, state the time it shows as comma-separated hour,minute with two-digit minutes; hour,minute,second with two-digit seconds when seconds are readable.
4,45
